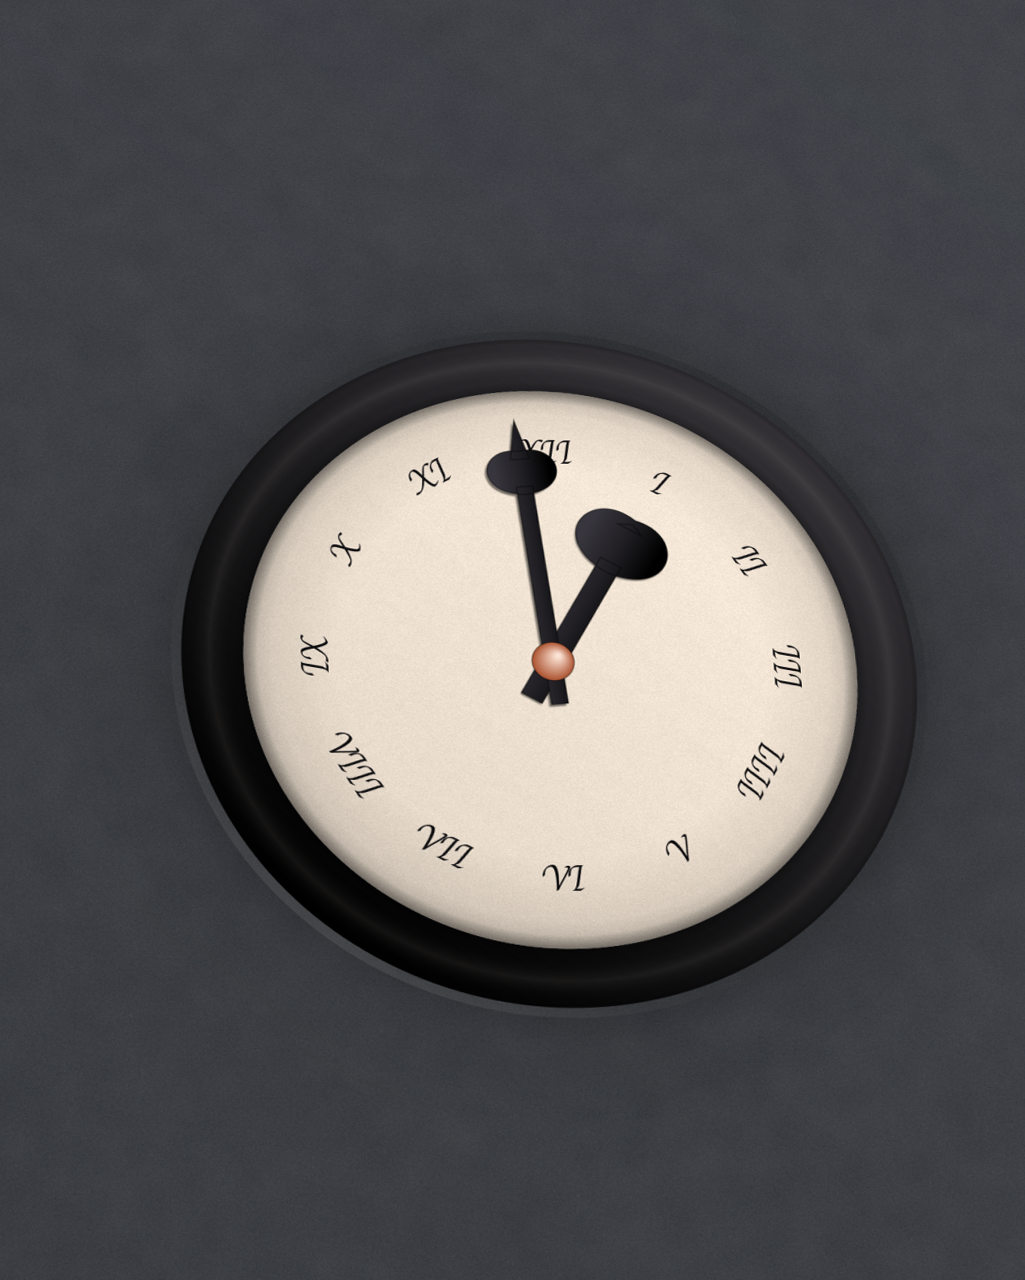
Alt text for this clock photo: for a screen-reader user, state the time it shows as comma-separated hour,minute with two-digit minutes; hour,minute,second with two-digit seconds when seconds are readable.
12,59
